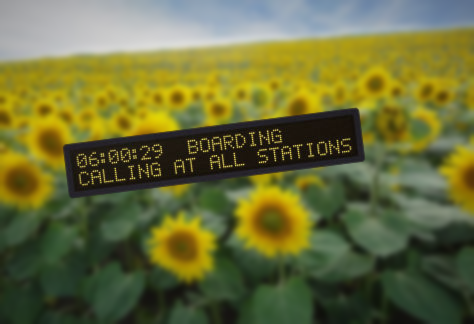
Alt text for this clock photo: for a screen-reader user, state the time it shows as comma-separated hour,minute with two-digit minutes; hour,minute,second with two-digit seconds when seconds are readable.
6,00,29
